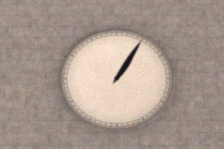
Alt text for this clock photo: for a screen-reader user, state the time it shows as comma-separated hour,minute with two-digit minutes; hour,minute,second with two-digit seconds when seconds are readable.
1,05
